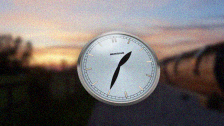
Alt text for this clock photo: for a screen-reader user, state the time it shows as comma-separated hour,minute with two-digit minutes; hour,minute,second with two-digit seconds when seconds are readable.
1,35
